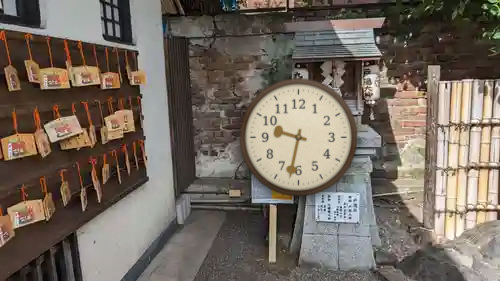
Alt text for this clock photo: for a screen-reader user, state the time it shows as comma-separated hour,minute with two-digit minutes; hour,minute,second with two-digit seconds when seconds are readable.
9,32
